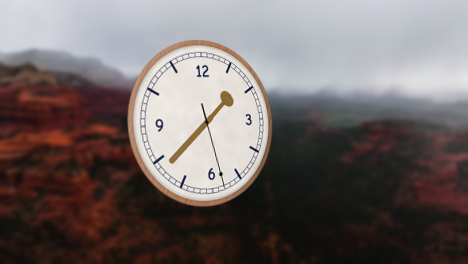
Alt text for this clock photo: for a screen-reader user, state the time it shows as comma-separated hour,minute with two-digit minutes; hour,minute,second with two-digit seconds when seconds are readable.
1,38,28
